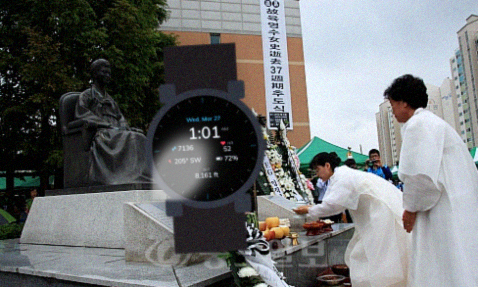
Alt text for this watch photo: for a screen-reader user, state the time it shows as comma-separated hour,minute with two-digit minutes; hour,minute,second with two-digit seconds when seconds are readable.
1,01
